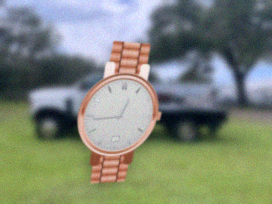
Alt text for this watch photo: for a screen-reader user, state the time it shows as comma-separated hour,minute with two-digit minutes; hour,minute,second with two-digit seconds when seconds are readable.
12,44
